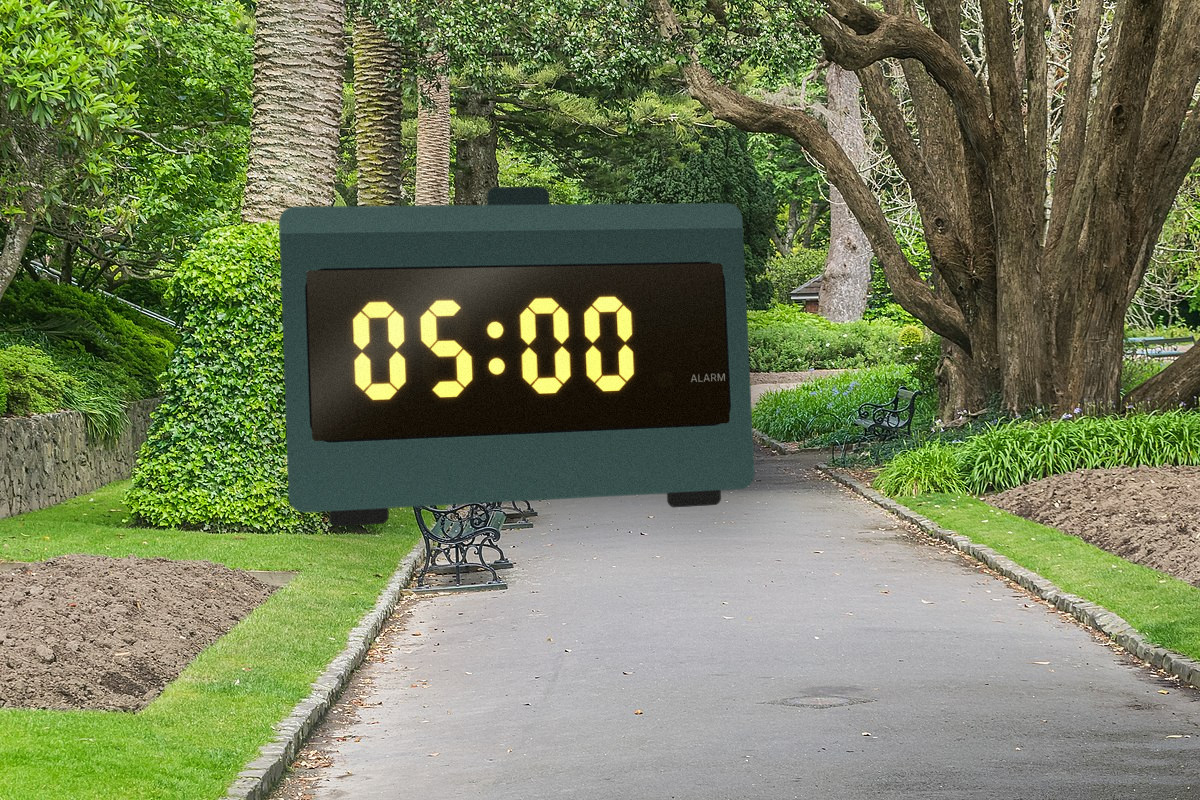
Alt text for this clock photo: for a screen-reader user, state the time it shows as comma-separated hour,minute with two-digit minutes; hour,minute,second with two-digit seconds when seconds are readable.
5,00
